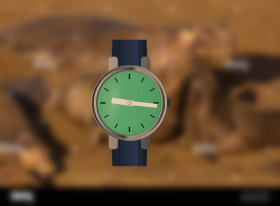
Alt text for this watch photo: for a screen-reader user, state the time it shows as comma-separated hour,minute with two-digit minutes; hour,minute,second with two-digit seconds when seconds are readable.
9,16
